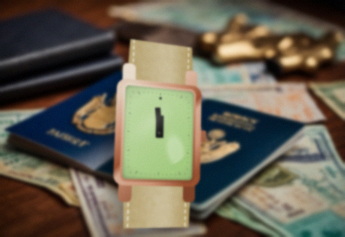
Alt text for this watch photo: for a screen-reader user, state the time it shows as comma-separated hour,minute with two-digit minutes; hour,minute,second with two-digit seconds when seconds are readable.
11,59
